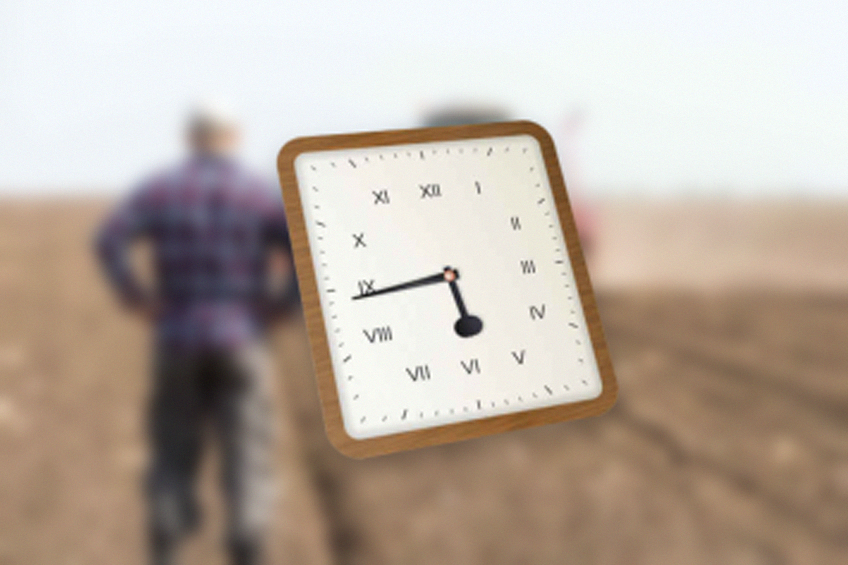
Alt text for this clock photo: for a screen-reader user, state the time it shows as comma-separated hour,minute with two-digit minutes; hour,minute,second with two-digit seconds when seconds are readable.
5,44
